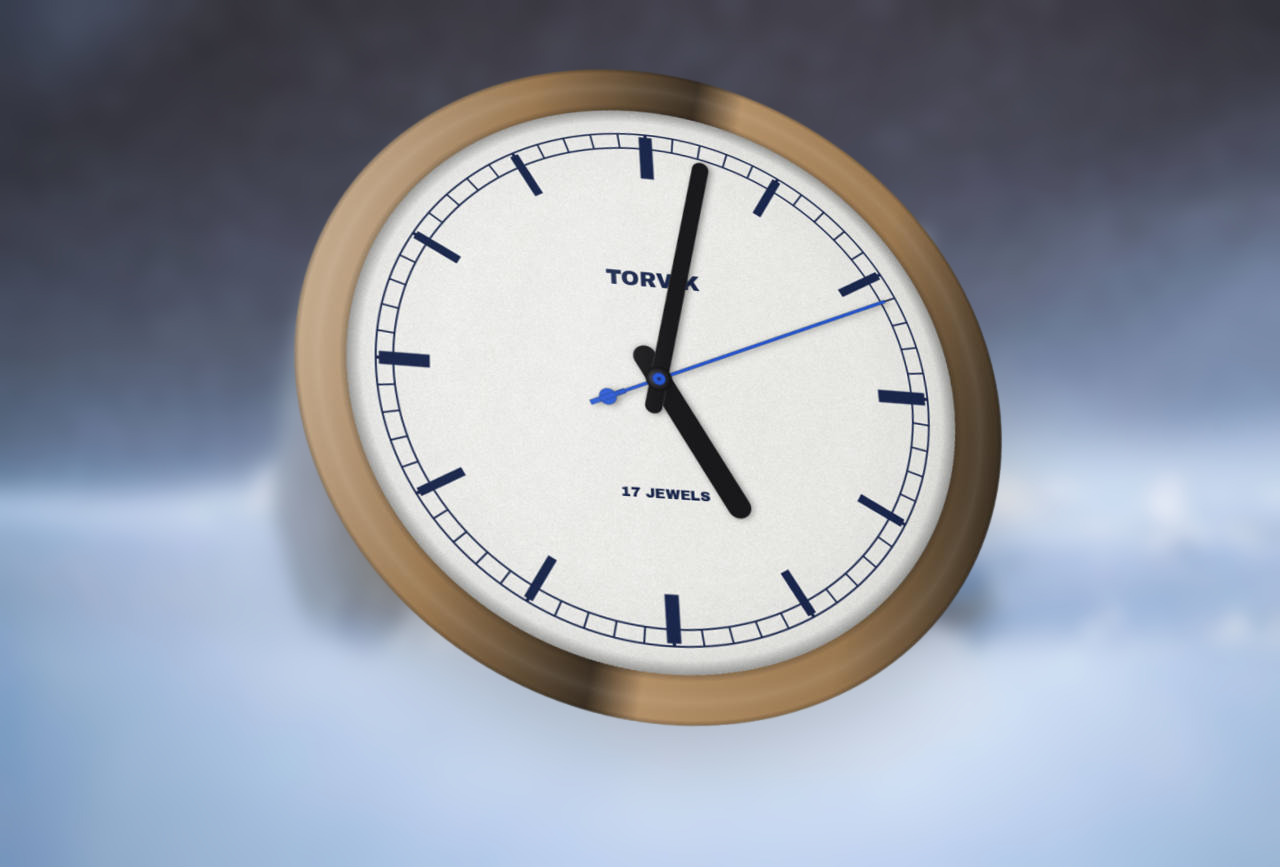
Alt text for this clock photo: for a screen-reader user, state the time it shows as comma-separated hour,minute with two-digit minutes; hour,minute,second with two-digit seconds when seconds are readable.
5,02,11
